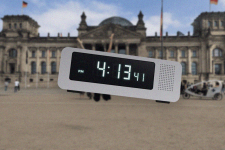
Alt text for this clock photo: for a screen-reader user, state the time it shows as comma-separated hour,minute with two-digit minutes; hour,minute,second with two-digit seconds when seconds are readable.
4,13,41
